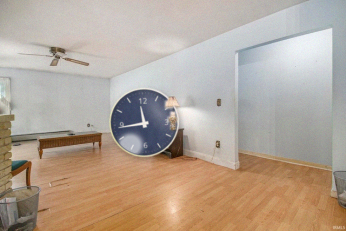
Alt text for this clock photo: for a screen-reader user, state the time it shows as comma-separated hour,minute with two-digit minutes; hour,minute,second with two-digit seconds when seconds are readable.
11,44
